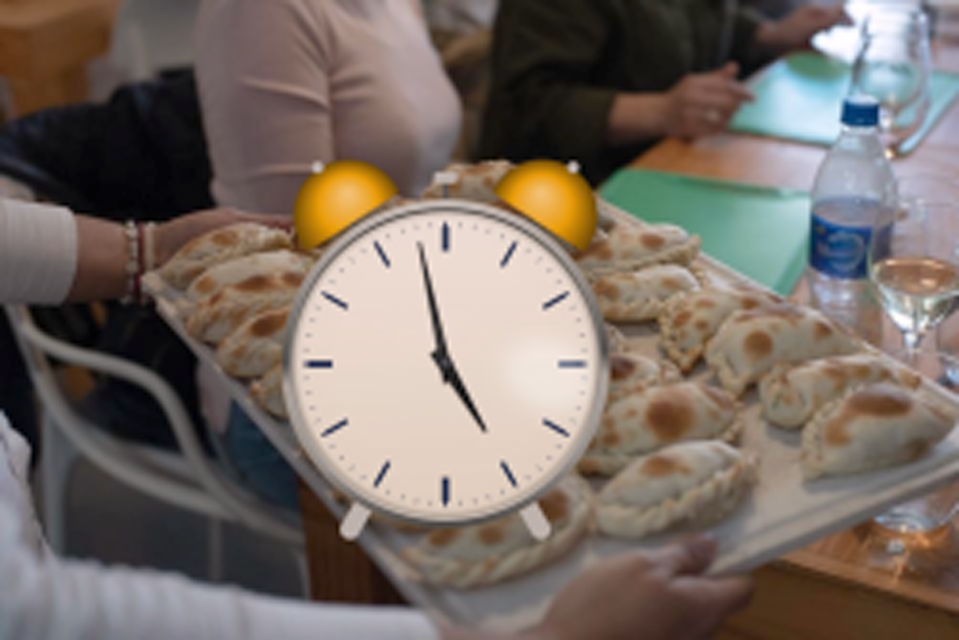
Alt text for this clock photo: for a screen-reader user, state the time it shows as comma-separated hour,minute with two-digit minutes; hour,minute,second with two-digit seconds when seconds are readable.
4,58
